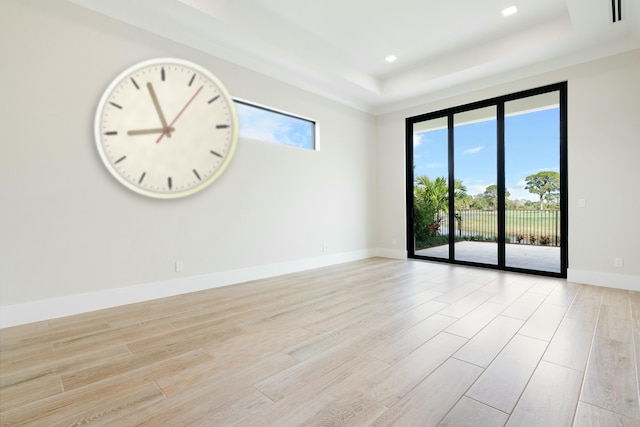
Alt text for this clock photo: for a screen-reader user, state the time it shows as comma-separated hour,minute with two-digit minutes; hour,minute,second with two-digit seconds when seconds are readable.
8,57,07
